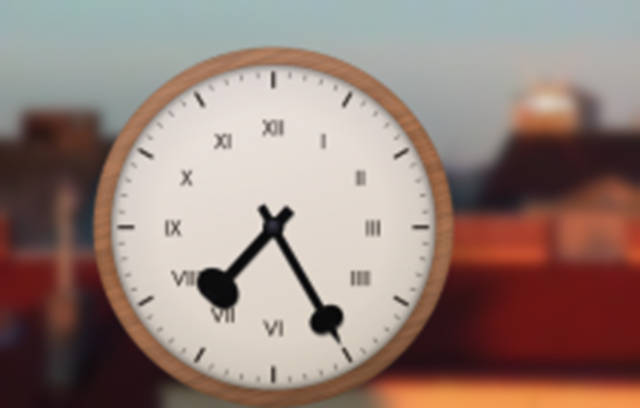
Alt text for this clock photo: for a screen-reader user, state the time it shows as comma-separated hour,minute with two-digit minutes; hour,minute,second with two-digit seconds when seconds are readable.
7,25
